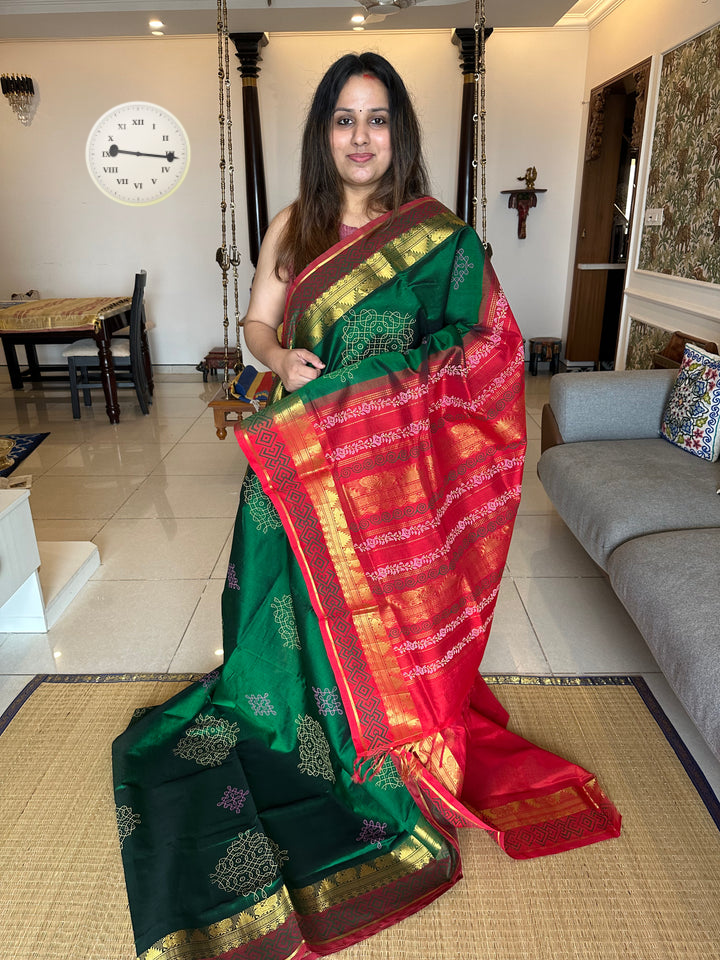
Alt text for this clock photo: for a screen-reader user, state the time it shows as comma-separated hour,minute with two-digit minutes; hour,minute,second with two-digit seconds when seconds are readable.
9,16
